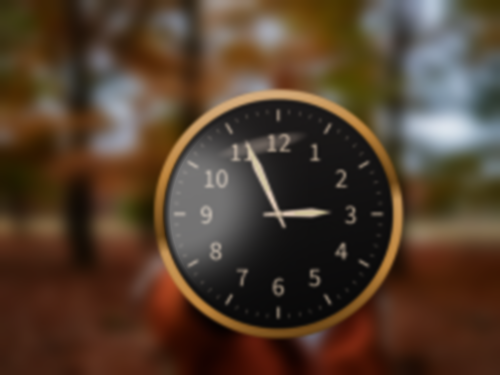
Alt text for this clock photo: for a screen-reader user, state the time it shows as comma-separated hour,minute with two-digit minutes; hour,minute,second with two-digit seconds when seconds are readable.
2,56
